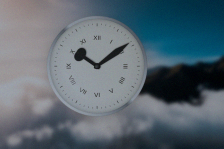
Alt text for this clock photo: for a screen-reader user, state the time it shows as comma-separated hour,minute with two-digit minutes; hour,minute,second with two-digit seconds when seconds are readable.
10,09
